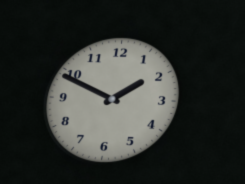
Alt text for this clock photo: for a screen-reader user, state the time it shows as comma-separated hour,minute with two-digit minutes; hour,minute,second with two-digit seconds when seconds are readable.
1,49
